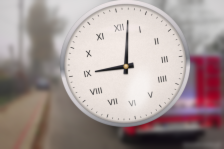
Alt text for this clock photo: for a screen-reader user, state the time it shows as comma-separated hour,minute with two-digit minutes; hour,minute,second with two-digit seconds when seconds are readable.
9,02
